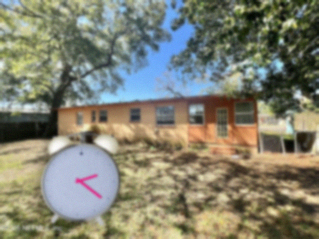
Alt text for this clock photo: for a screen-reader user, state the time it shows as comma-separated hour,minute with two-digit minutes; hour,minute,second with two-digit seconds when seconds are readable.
2,21
